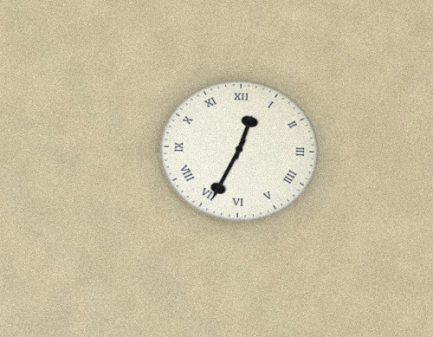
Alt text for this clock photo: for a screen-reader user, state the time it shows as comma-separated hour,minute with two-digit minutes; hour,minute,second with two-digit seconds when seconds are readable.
12,34
